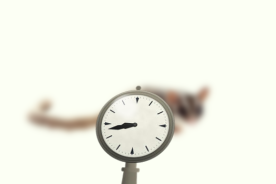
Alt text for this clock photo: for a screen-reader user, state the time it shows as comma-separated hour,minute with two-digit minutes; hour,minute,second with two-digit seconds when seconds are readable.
8,43
